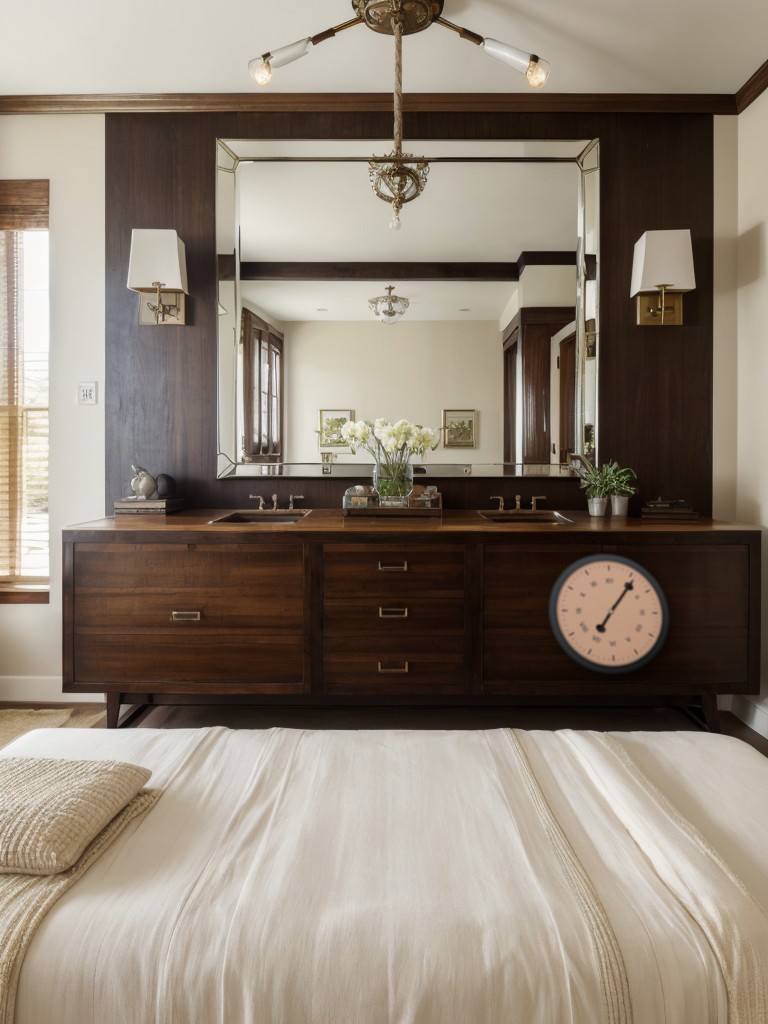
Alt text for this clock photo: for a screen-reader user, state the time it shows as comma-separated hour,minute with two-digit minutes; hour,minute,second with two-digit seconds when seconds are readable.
7,06
